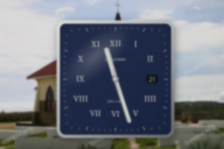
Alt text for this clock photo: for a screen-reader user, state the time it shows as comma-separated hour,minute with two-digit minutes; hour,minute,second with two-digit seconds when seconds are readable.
11,27
